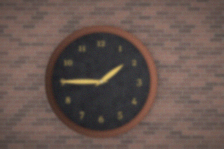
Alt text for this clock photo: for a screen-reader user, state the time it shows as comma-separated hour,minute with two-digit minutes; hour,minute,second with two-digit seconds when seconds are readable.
1,45
